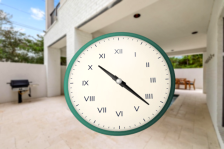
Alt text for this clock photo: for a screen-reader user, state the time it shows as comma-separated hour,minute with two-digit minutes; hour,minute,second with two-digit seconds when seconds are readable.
10,22
